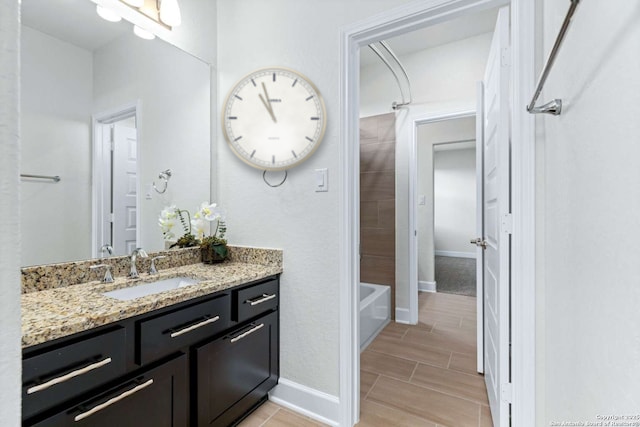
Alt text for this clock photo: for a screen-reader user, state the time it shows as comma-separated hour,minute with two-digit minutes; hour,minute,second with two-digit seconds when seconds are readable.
10,57
